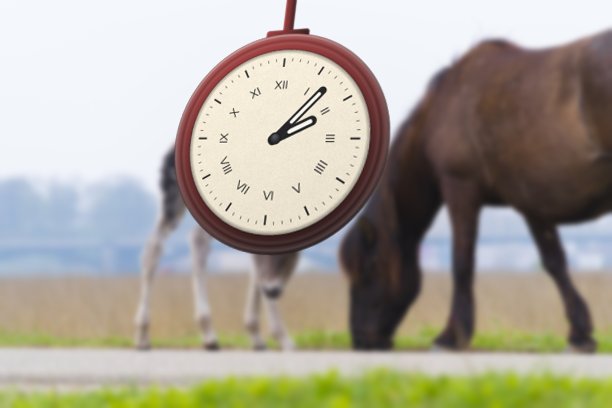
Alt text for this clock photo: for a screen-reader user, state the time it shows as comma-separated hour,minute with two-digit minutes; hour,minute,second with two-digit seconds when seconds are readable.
2,07
